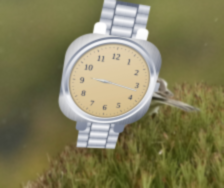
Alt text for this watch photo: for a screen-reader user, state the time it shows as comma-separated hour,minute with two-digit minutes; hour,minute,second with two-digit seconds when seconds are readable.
9,17
